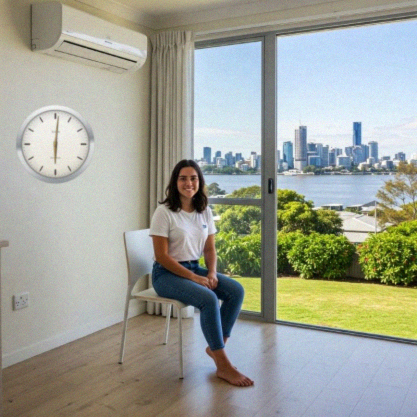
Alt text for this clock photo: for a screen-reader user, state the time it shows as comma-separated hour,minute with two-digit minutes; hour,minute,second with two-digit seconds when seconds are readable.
6,01
